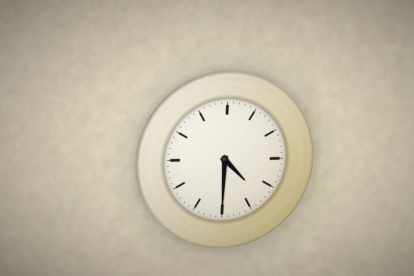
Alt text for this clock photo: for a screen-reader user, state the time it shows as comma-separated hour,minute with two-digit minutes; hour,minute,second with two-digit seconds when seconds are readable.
4,30
